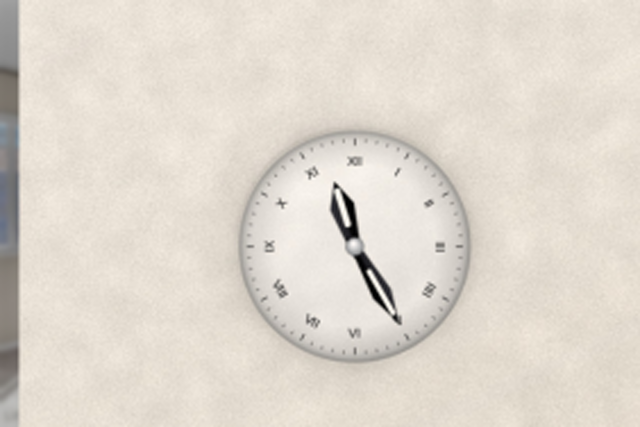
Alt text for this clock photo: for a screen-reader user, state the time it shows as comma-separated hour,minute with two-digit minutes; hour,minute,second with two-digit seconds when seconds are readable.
11,25
